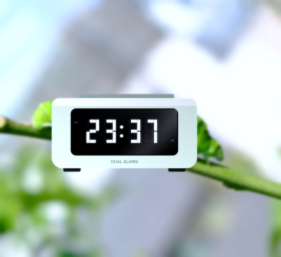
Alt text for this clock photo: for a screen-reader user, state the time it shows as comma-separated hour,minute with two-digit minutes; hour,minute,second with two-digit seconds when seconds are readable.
23,37
